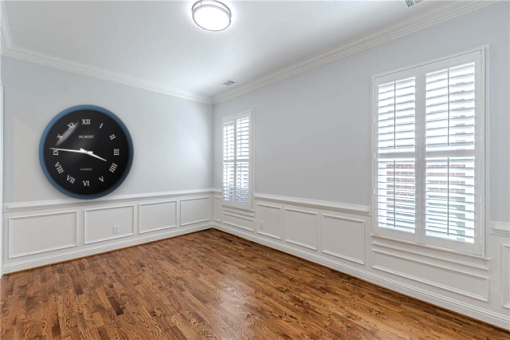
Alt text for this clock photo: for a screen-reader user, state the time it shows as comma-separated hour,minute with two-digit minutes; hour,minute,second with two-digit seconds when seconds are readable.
3,46
